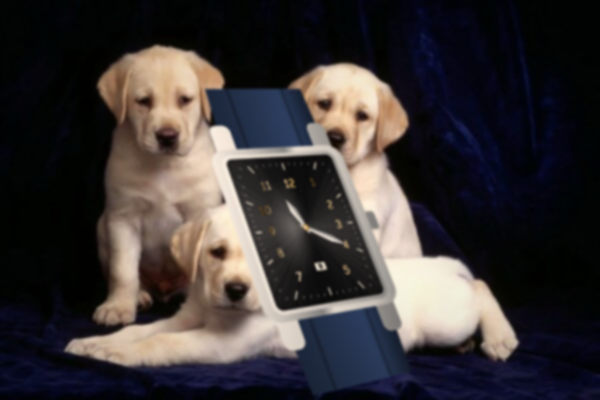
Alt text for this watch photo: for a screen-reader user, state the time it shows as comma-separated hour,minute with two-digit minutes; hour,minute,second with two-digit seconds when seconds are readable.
11,20
